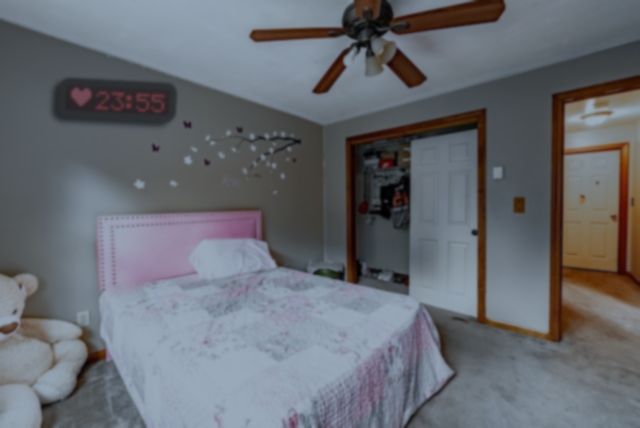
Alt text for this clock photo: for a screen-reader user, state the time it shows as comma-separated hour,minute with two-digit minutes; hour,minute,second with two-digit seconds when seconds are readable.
23,55
